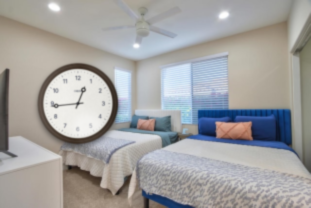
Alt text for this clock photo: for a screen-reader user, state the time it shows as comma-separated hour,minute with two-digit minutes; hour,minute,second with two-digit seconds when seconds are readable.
12,44
